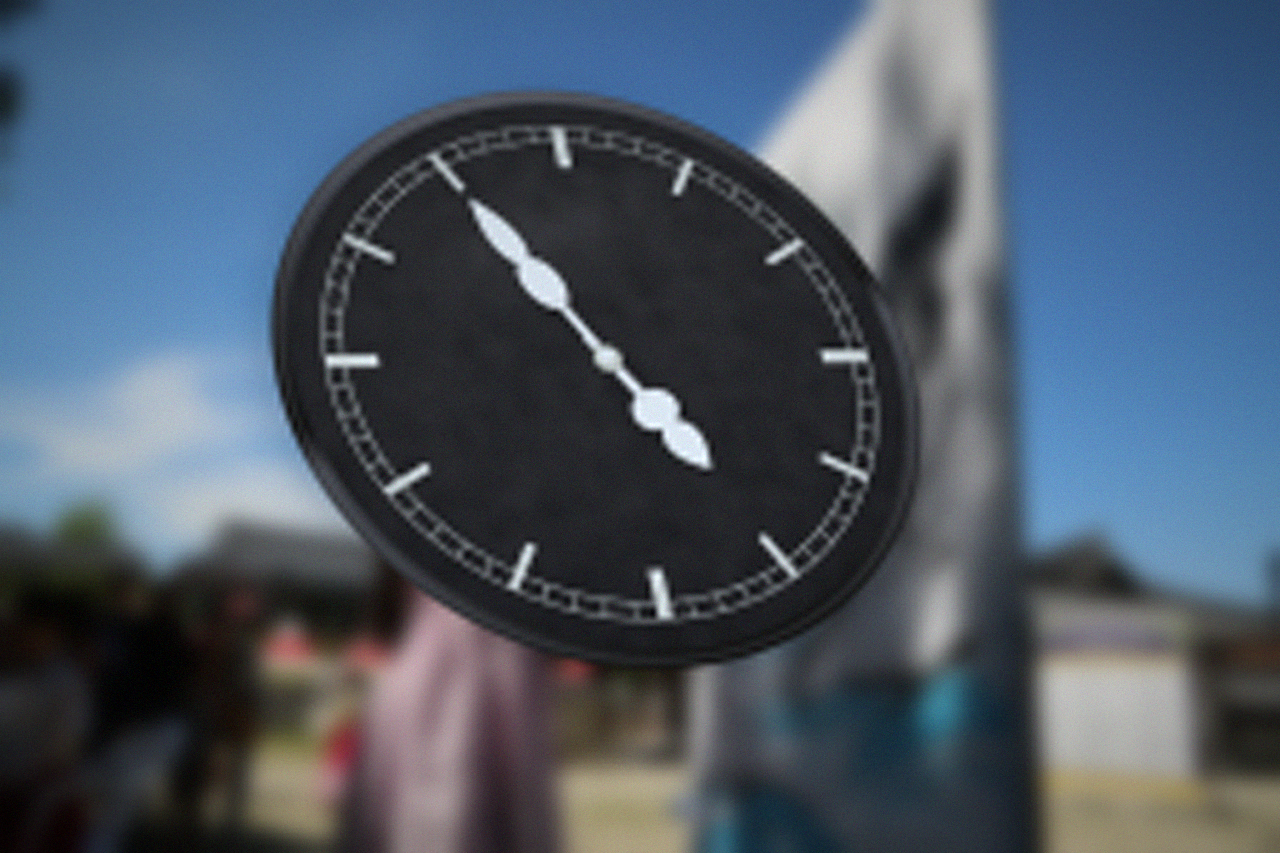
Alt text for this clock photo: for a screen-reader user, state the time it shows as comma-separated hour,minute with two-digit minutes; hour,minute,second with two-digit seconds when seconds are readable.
4,55
